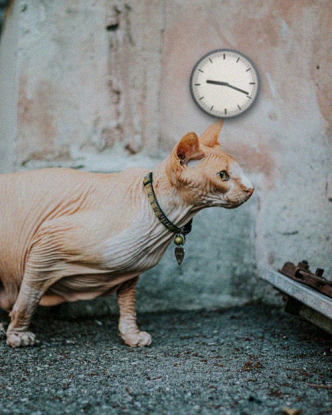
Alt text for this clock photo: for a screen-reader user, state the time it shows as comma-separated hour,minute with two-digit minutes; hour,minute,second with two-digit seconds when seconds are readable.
9,19
